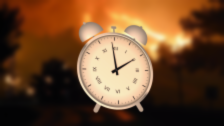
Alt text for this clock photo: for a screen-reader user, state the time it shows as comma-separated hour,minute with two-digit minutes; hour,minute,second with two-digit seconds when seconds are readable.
1,59
